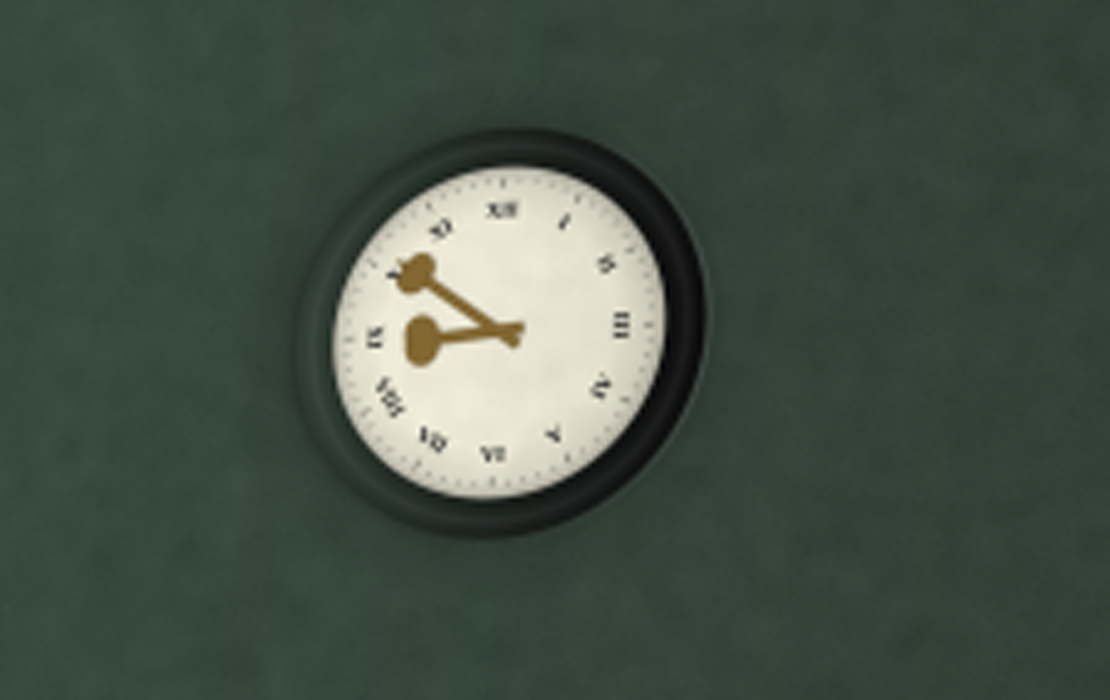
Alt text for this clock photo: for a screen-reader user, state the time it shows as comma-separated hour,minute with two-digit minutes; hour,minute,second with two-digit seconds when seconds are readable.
8,51
